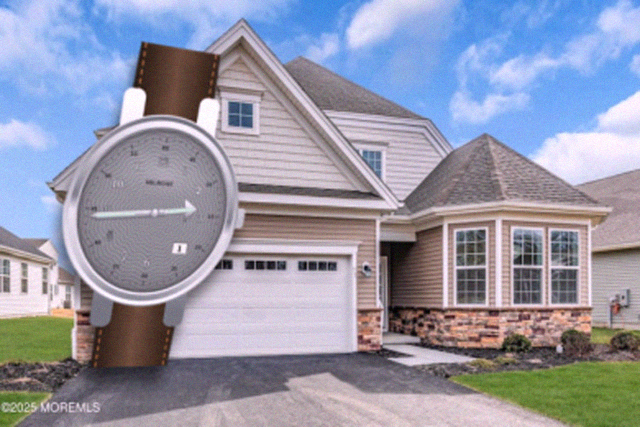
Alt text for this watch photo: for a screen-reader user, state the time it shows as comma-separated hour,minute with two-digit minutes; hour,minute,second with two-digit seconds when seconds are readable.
2,44
